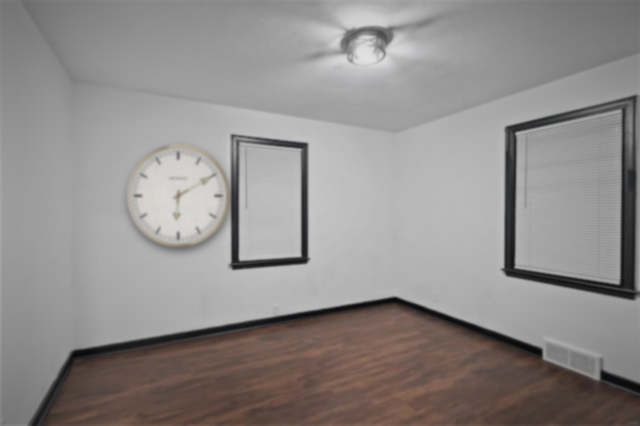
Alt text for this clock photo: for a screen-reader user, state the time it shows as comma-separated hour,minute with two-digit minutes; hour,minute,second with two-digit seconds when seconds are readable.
6,10
